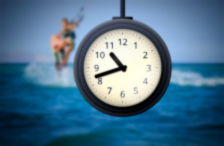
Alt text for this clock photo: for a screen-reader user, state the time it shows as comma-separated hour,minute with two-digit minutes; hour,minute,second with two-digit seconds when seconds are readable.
10,42
